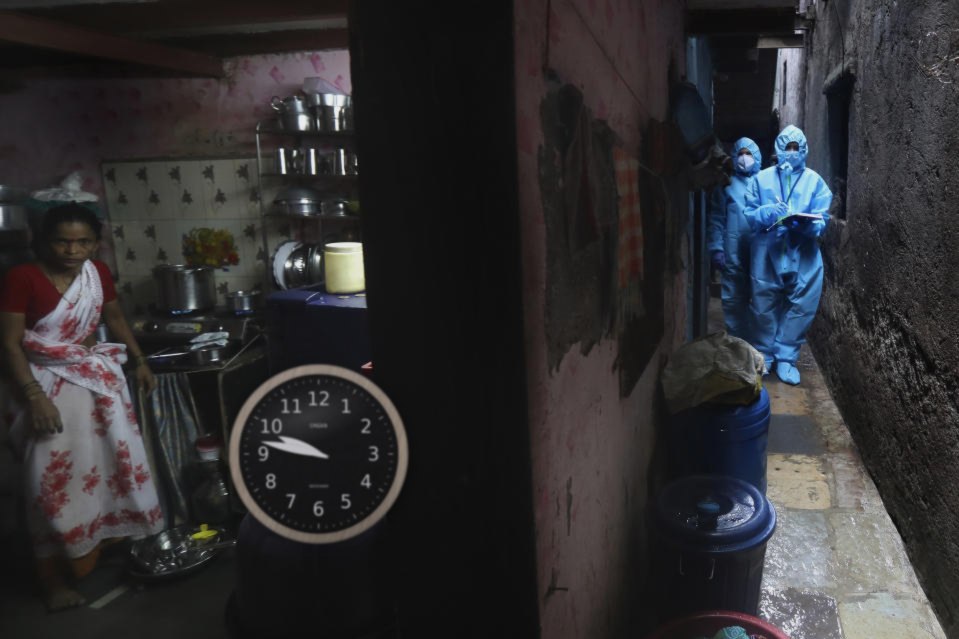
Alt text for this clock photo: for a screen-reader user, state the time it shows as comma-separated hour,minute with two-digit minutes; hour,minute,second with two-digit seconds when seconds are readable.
9,47
